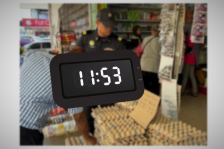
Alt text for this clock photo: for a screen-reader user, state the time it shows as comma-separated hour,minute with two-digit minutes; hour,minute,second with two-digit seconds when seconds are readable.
11,53
